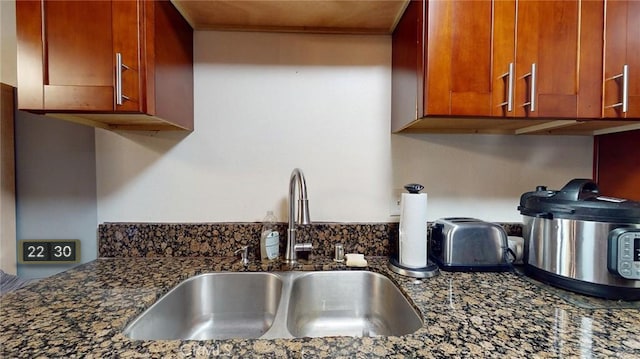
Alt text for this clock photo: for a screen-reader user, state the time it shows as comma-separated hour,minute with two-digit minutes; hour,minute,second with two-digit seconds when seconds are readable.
22,30
